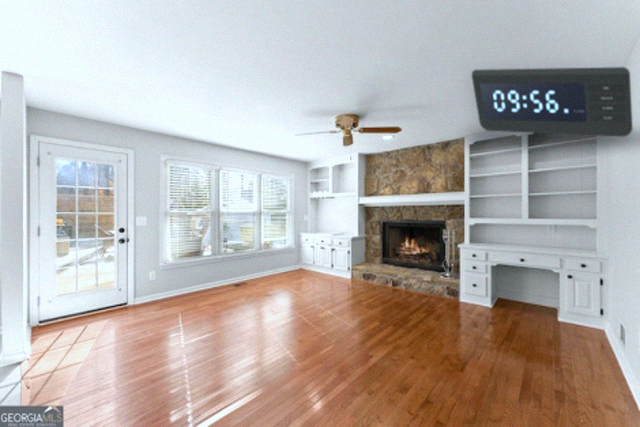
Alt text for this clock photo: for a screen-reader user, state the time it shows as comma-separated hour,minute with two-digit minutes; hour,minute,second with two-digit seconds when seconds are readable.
9,56
